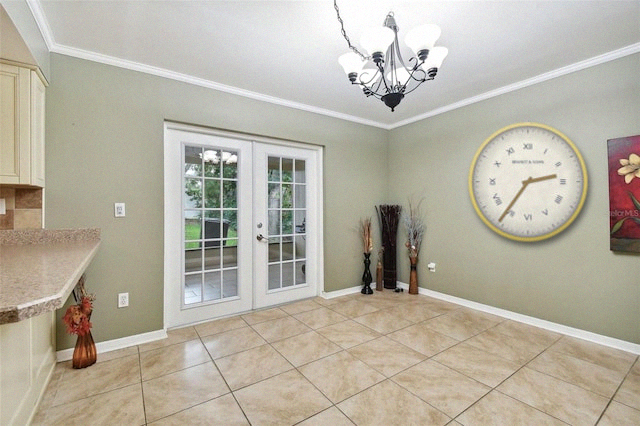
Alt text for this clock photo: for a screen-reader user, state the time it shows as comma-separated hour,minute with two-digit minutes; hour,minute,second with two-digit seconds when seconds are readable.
2,36
